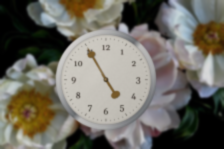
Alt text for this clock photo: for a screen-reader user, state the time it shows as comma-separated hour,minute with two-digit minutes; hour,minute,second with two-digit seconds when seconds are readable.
4,55
